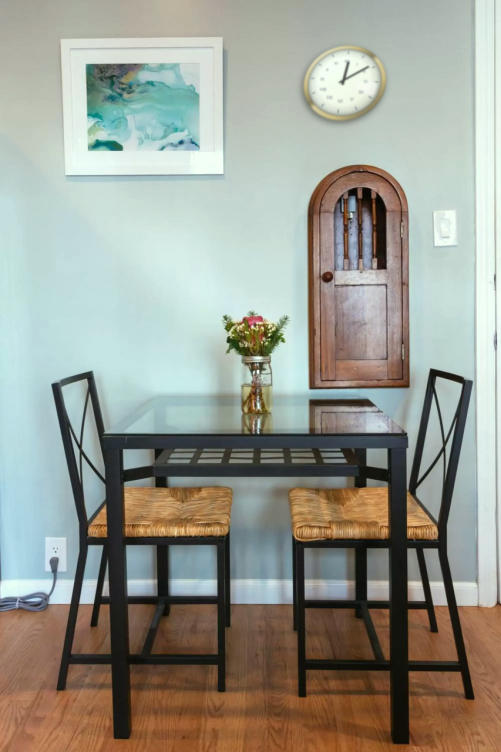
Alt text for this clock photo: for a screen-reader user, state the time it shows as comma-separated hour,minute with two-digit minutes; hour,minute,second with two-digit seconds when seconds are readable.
12,09
